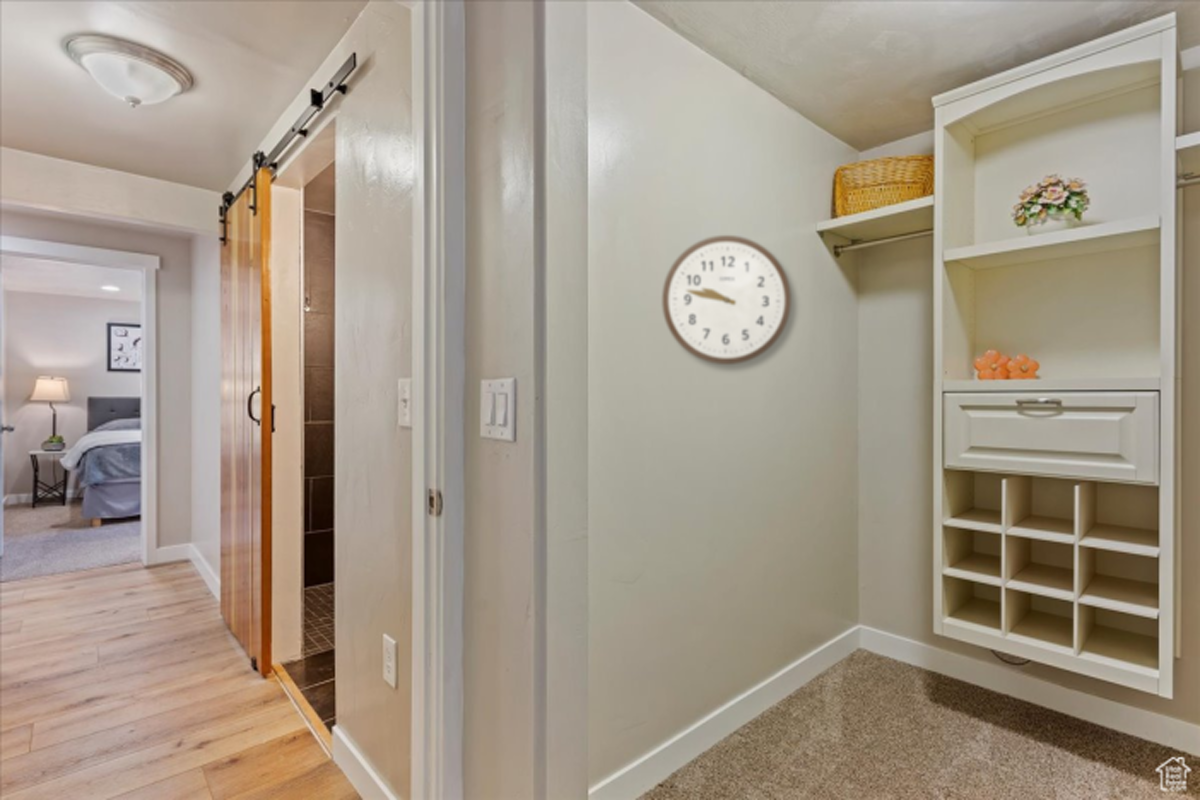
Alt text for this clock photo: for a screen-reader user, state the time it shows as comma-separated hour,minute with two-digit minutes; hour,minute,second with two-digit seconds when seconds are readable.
9,47
